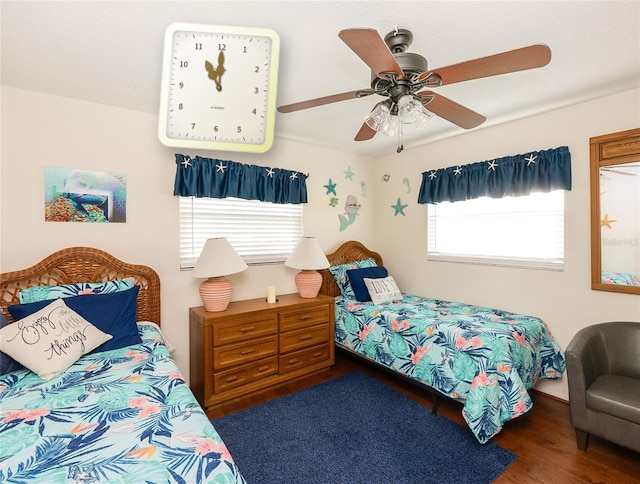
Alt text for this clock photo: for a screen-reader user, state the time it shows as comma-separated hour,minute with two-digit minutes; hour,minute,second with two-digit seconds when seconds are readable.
11,00
